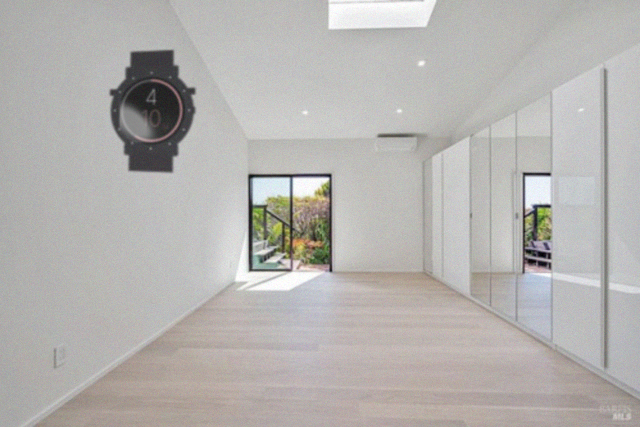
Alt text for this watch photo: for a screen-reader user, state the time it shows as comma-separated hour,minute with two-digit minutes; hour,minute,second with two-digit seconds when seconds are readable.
4,10
